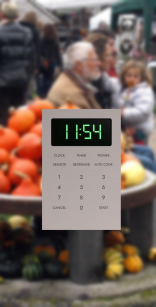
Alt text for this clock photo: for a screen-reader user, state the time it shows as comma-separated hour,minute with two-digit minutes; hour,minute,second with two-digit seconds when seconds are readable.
11,54
